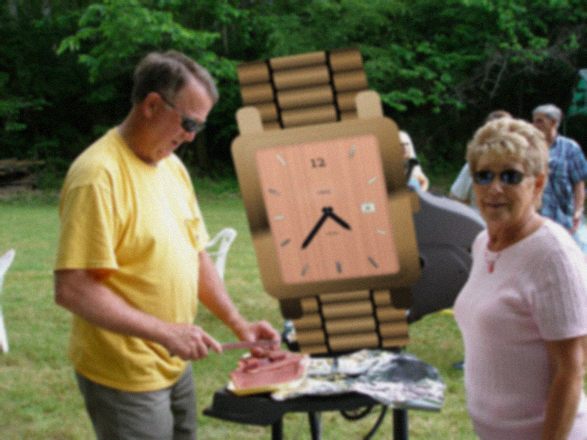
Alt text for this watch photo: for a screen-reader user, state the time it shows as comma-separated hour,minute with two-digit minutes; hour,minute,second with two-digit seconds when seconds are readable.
4,37
